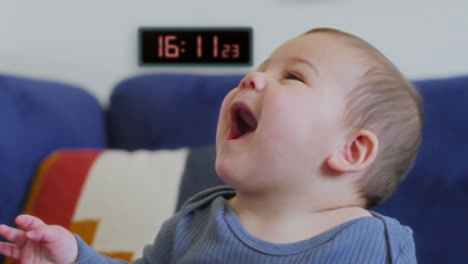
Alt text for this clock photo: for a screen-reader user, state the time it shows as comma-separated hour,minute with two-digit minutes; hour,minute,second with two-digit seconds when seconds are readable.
16,11
